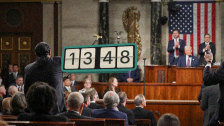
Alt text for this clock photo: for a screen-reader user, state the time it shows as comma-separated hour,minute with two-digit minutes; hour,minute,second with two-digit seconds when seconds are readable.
13,48
